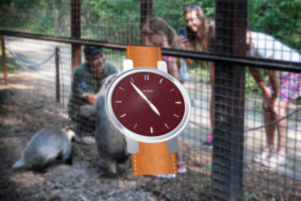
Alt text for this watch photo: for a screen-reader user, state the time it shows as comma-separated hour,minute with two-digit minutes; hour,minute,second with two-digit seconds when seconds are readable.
4,54
